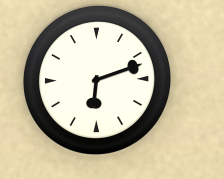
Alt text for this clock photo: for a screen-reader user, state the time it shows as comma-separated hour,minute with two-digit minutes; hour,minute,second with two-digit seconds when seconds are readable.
6,12
